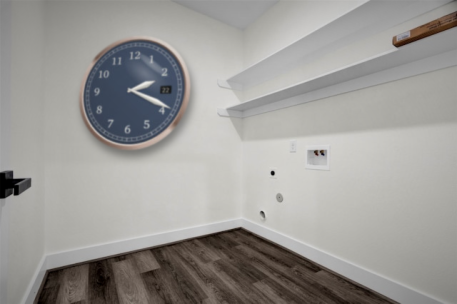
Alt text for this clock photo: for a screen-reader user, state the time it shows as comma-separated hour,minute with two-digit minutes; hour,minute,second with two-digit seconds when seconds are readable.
2,19
